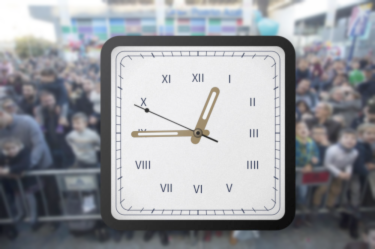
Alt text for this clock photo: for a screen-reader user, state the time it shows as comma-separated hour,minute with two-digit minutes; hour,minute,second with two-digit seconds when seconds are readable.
12,44,49
